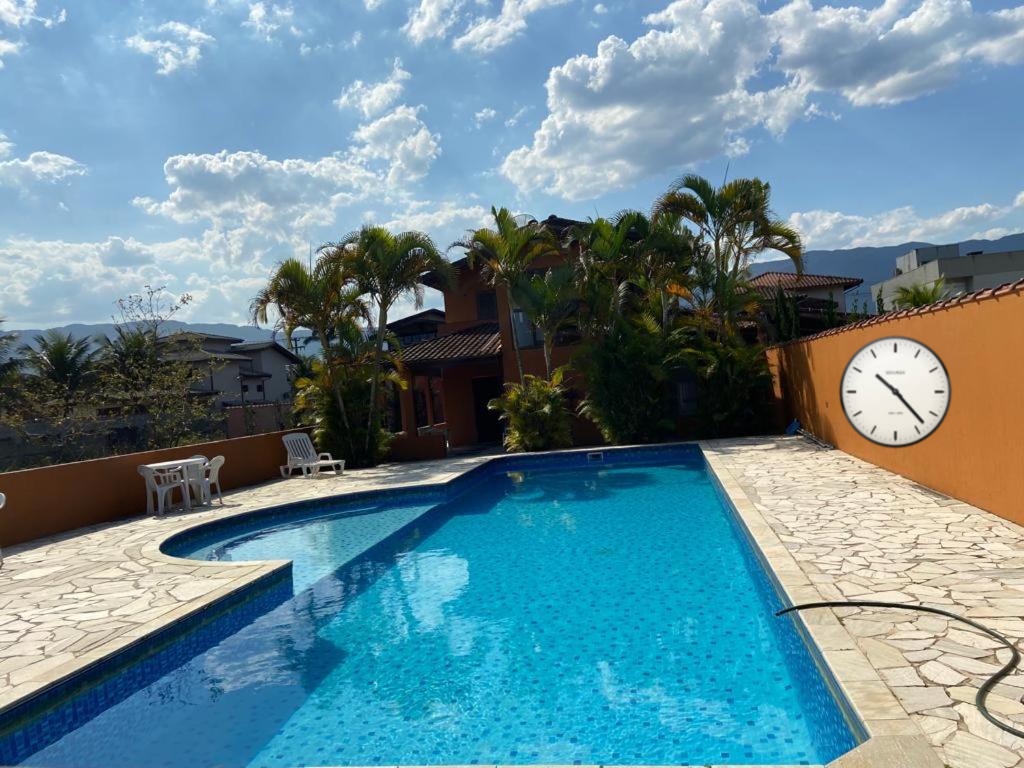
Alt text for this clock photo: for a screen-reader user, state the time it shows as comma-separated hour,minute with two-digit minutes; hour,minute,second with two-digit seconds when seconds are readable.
10,23
